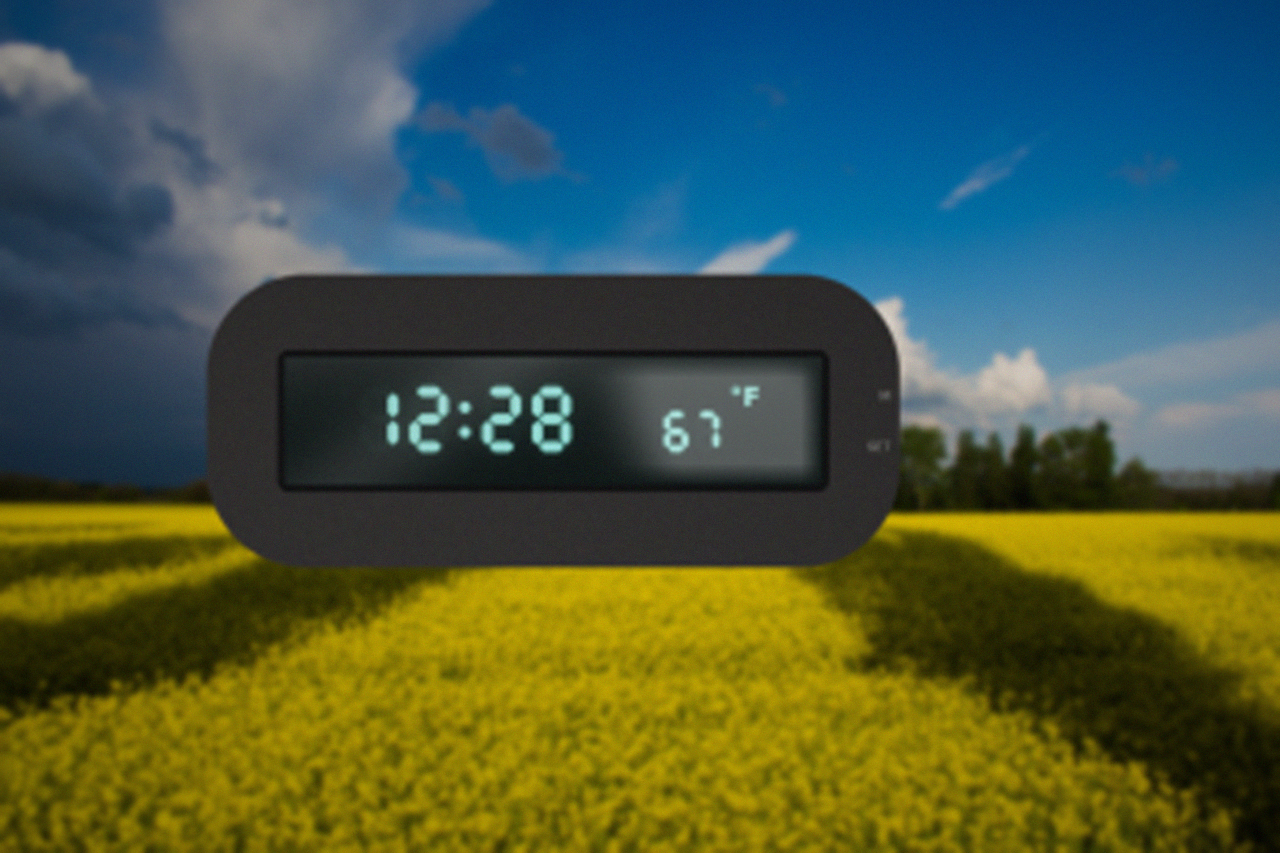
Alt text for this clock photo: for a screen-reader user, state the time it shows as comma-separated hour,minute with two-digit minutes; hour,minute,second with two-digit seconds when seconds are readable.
12,28
